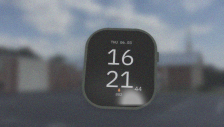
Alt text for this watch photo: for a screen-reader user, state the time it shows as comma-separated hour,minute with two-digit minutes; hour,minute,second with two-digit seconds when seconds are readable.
16,21
